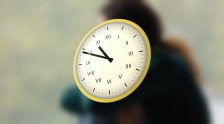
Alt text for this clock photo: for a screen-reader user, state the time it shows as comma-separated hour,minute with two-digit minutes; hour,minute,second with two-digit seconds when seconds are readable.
10,49
